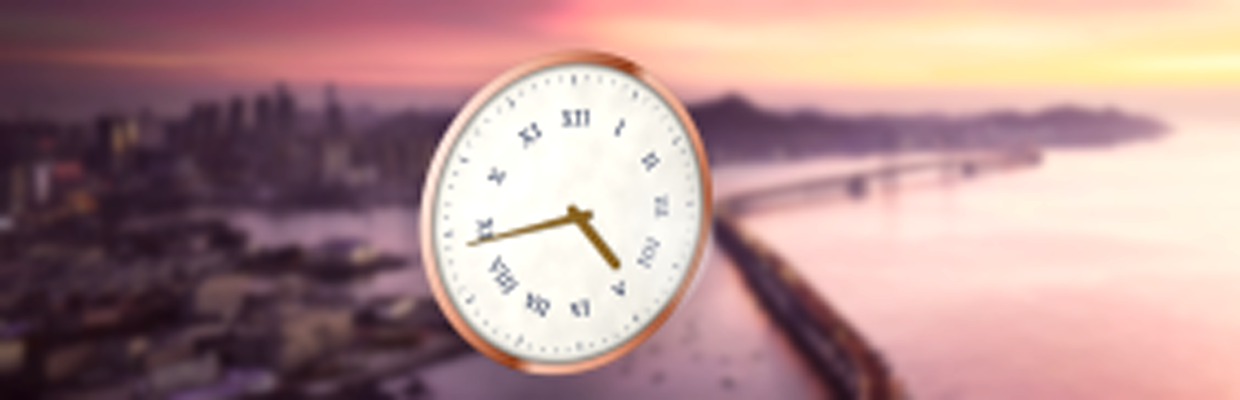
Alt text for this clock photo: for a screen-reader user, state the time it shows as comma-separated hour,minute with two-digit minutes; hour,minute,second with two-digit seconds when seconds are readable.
4,44
